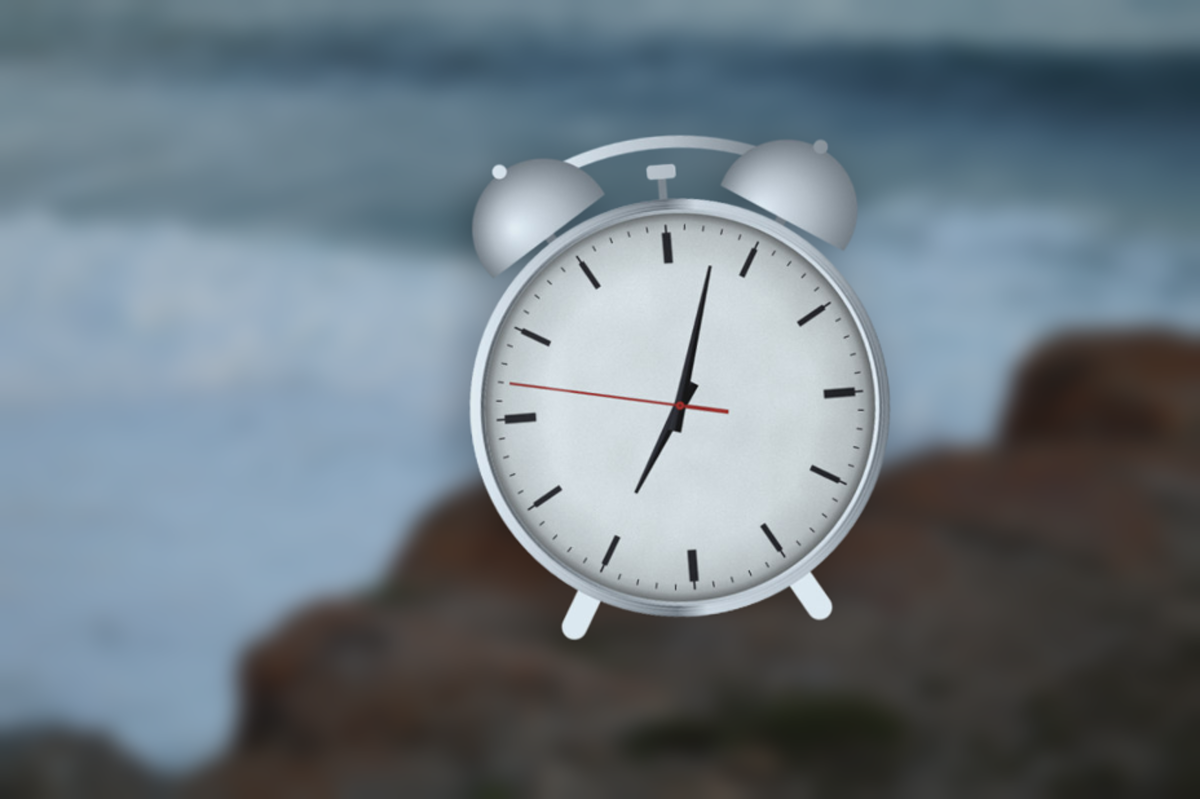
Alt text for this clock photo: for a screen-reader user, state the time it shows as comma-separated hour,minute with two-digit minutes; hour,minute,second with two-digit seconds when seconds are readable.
7,02,47
